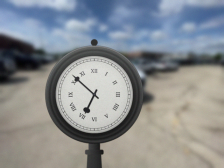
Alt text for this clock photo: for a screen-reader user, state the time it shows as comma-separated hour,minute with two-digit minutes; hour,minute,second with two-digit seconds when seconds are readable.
6,52
